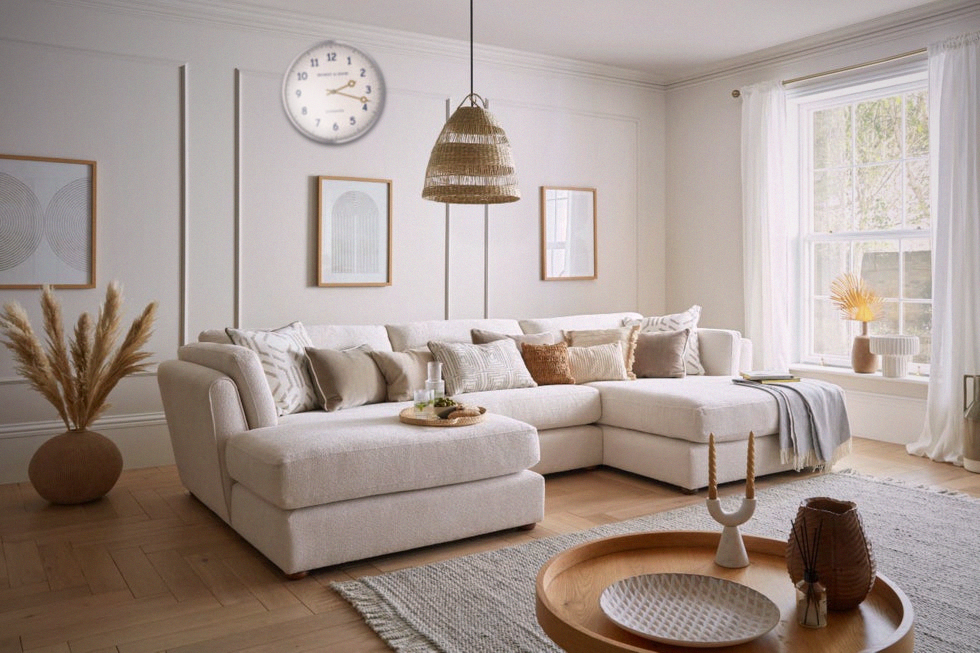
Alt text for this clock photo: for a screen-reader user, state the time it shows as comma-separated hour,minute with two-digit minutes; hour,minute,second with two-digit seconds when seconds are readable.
2,18
